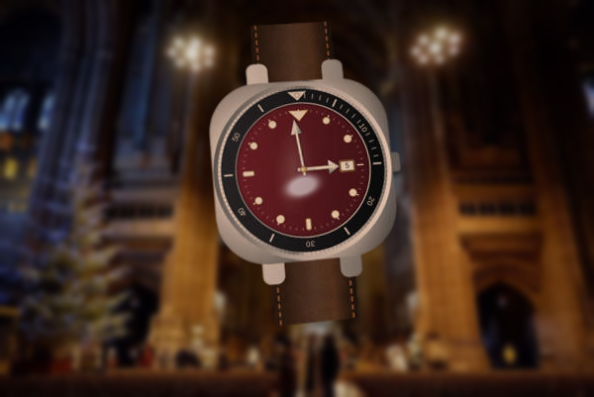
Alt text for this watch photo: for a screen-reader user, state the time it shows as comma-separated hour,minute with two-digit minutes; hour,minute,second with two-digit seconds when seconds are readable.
2,59
